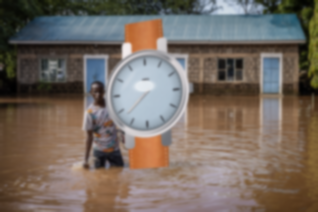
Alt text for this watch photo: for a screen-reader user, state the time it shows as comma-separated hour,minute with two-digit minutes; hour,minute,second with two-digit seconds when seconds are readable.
7,38
